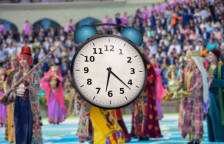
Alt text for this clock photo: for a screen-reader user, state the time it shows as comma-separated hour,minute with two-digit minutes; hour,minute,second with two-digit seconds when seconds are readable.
6,22
